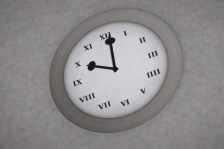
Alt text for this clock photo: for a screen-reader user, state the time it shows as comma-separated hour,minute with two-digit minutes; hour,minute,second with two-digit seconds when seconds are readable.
10,01
